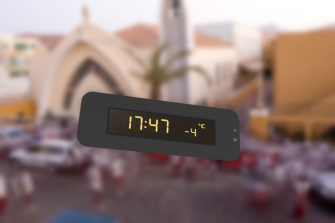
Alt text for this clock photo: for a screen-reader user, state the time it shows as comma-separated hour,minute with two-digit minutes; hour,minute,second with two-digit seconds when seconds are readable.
17,47
